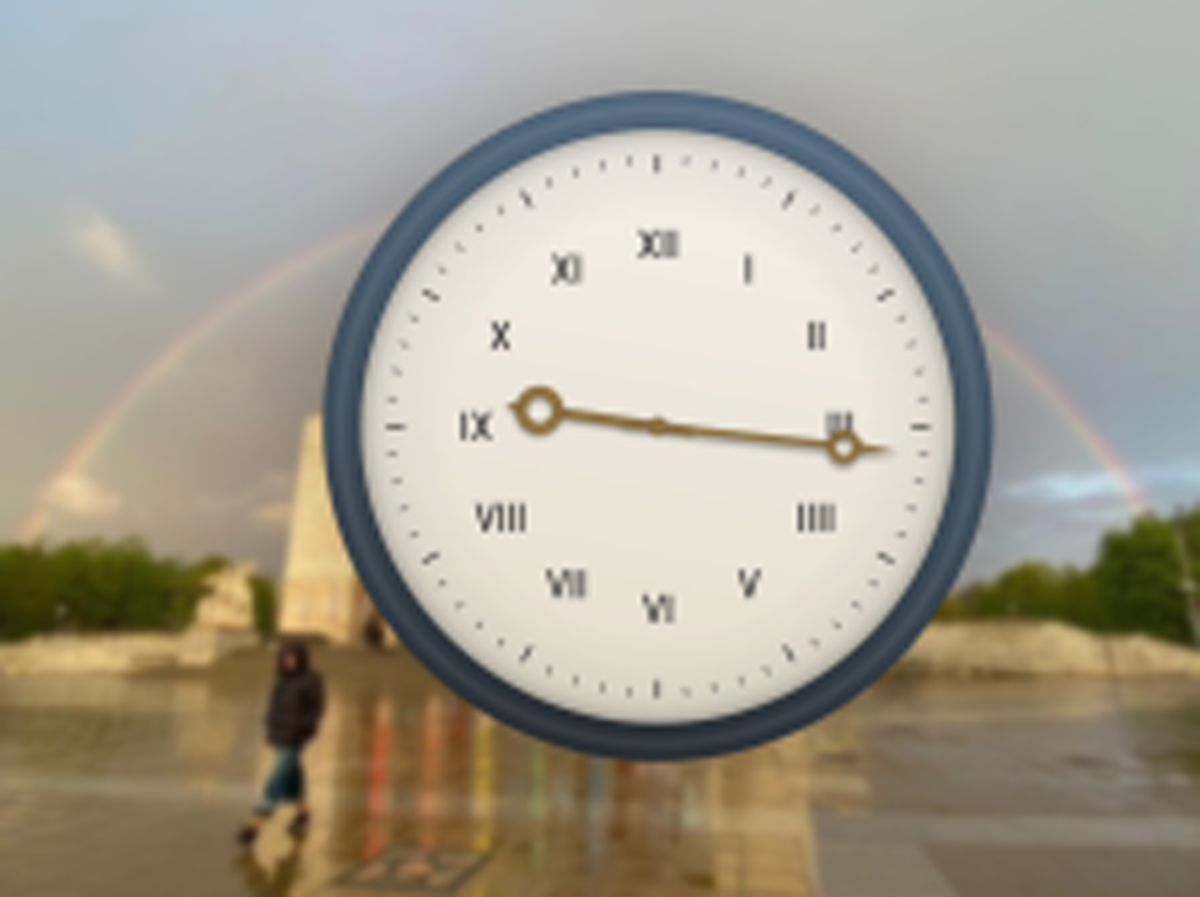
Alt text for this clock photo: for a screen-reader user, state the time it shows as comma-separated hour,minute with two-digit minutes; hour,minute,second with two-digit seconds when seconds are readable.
9,16
